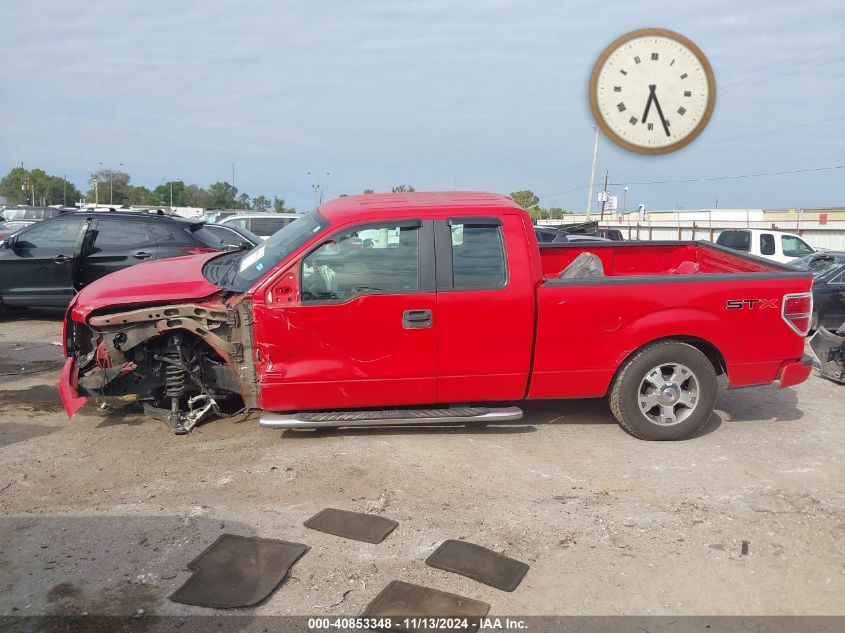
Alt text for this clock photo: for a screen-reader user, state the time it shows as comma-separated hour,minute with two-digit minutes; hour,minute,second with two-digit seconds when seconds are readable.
6,26
